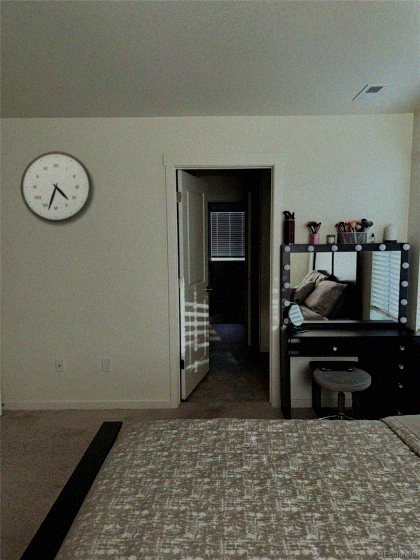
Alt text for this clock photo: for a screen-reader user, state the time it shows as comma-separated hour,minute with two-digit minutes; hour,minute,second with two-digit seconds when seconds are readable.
4,33
